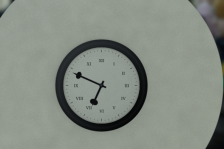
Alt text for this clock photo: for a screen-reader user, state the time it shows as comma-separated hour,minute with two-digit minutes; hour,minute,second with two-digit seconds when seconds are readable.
6,49
